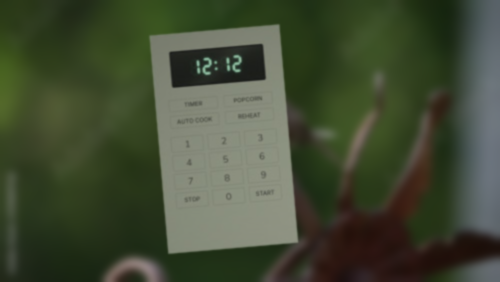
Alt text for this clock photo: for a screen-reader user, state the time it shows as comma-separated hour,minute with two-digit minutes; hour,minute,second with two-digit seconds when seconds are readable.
12,12
